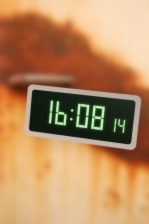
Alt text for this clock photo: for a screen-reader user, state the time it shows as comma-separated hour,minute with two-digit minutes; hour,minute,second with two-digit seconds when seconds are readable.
16,08,14
